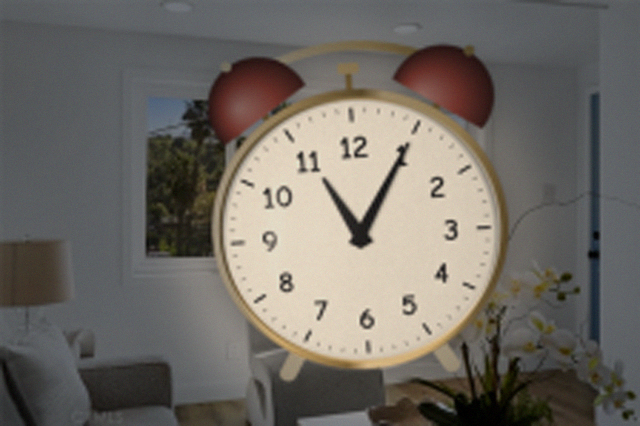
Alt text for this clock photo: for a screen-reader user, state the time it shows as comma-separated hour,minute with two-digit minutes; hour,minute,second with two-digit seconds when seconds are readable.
11,05
